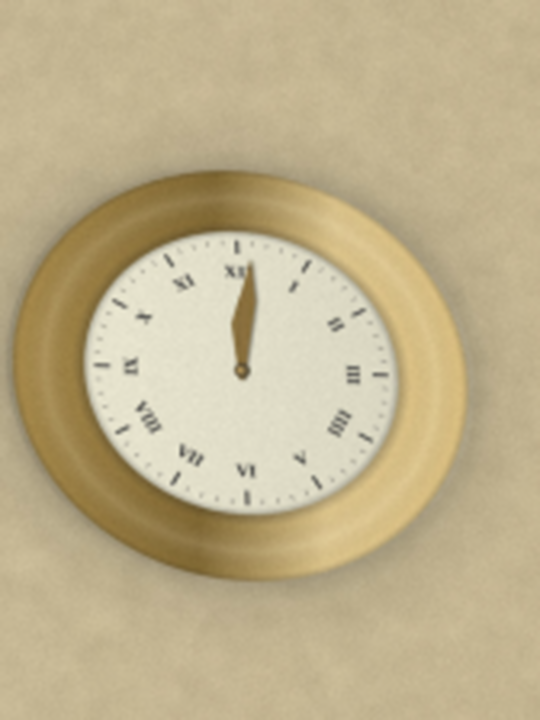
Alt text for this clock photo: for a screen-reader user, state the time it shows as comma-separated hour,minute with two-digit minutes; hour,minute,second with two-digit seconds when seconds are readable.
12,01
